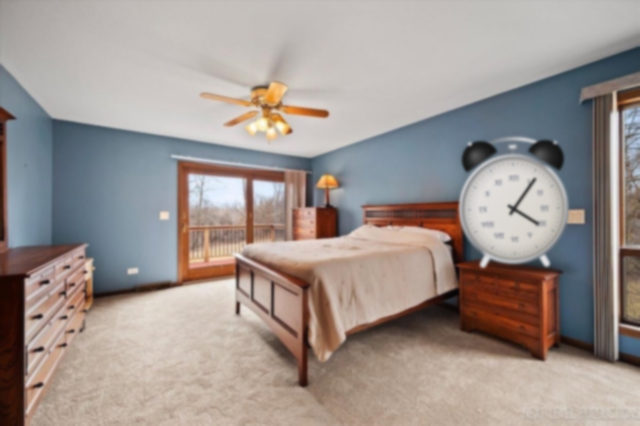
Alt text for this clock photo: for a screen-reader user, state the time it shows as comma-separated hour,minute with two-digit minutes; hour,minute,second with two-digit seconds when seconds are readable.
4,06
